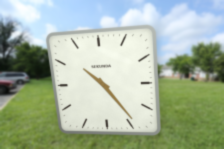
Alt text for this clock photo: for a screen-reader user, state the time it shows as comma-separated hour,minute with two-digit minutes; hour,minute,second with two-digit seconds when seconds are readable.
10,24
